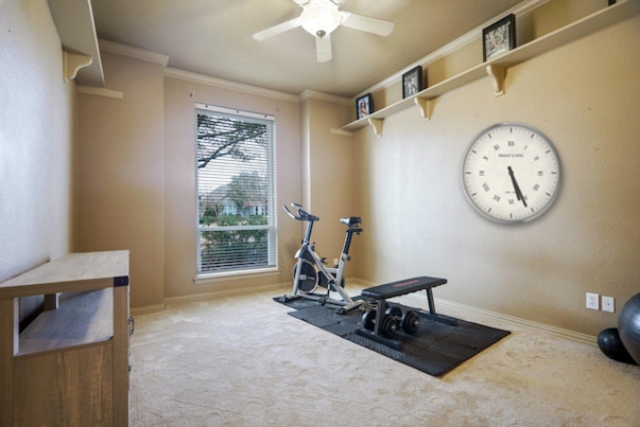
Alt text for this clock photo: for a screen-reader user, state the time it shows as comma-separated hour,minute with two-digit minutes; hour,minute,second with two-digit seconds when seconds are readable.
5,26
